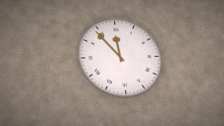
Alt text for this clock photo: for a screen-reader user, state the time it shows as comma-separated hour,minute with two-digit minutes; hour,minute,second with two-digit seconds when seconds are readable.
11,54
